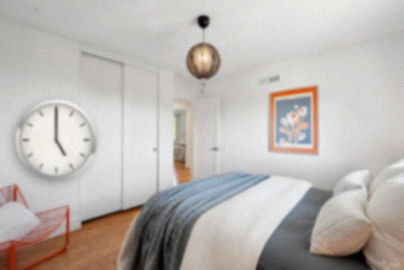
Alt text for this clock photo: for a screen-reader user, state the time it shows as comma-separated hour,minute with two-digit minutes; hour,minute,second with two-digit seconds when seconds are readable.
5,00
